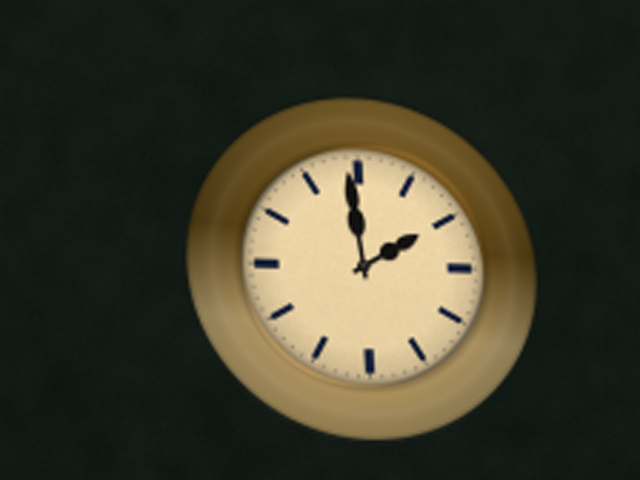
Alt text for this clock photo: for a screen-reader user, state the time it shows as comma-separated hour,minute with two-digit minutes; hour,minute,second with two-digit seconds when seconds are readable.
1,59
